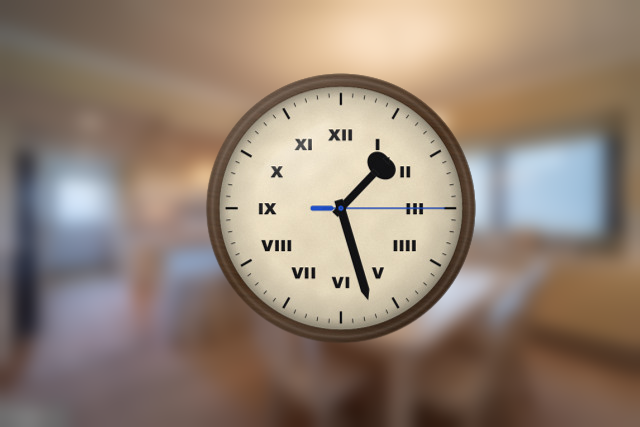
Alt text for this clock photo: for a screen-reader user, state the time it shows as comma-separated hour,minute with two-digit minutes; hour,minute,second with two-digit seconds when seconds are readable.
1,27,15
